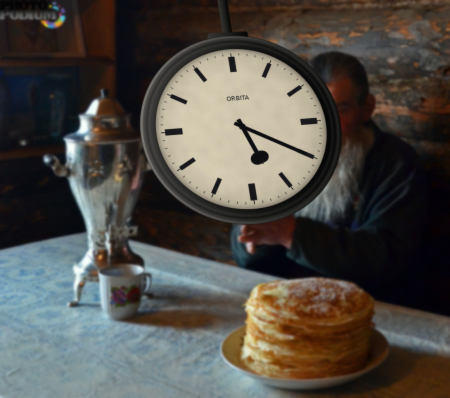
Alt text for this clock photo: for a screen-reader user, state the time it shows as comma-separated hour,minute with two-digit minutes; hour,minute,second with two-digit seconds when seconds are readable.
5,20
